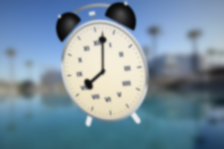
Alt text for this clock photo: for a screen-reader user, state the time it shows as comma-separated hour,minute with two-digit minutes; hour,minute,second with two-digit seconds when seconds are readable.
8,02
